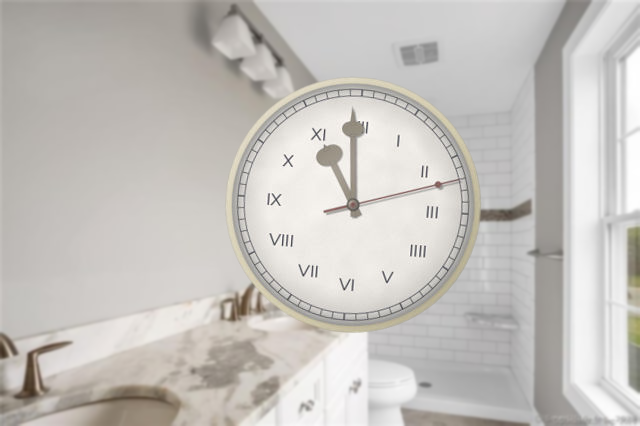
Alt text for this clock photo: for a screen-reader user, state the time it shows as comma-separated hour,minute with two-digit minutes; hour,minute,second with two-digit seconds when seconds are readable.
10,59,12
